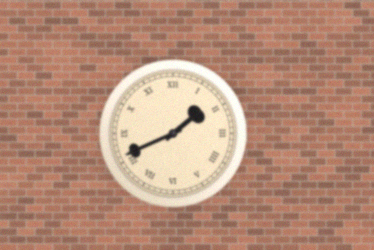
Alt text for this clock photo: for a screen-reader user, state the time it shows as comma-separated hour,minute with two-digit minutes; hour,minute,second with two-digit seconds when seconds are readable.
1,41
